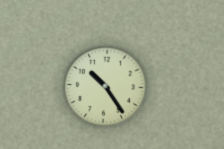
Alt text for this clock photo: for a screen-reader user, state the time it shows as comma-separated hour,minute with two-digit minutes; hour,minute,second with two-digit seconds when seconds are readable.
10,24
